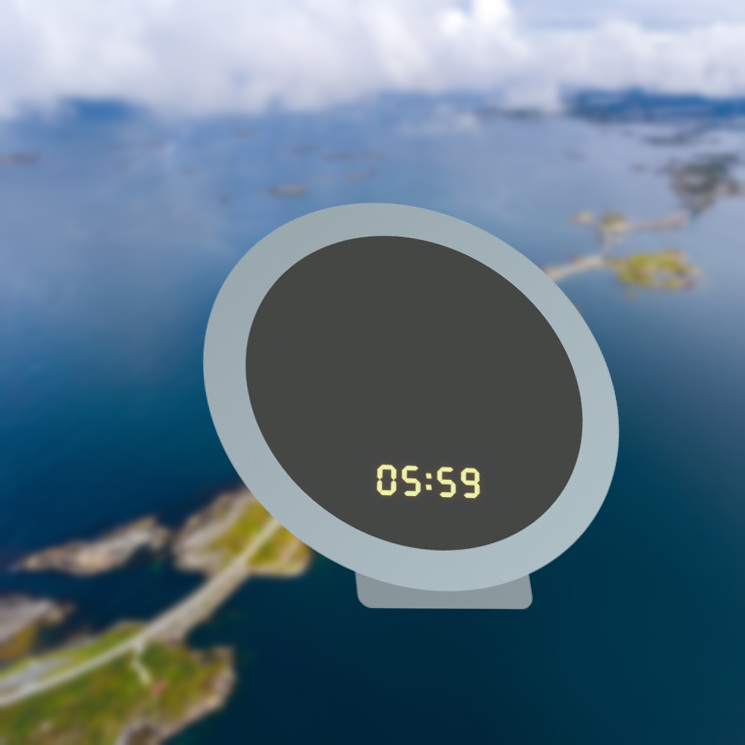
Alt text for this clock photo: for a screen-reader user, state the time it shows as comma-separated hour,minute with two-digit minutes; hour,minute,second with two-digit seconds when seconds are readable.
5,59
